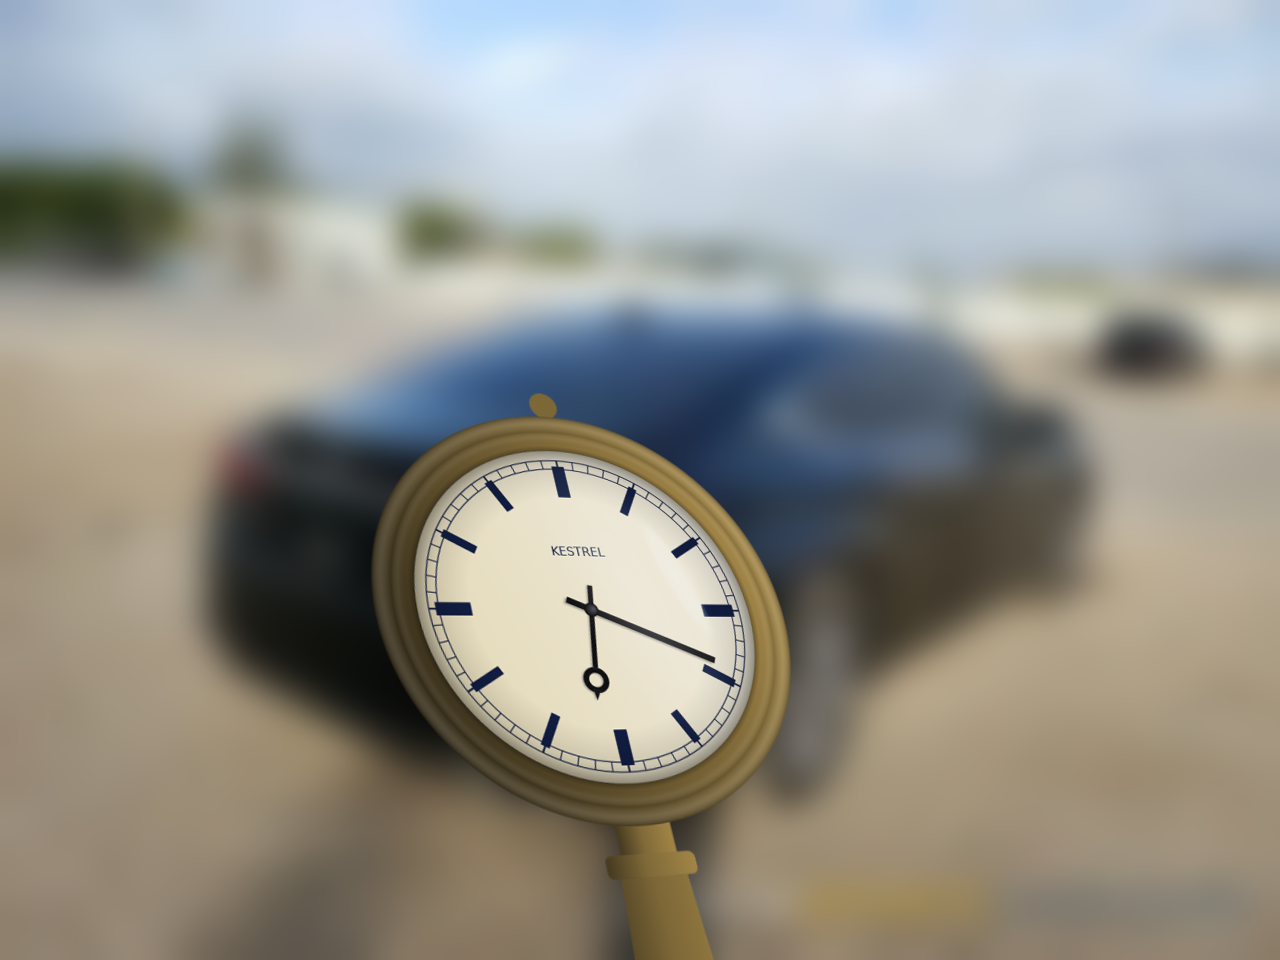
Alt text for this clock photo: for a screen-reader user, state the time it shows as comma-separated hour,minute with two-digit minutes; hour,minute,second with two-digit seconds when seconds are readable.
6,19
